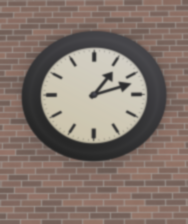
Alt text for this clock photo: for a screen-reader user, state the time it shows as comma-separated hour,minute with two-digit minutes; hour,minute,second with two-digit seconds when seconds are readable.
1,12
